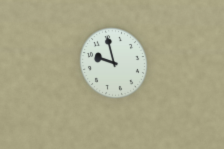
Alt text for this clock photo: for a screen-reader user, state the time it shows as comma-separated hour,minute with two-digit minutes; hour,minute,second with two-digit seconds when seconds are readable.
10,00
